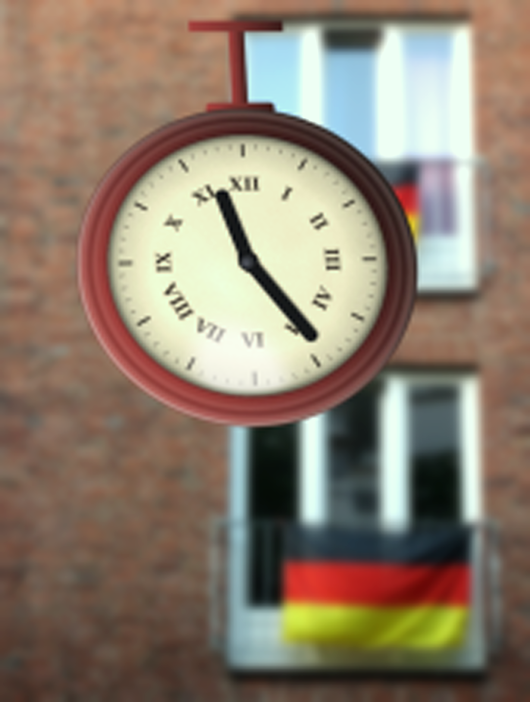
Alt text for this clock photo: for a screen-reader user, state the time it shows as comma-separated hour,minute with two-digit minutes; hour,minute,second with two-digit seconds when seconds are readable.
11,24
